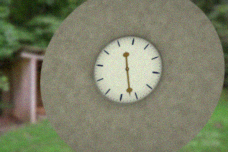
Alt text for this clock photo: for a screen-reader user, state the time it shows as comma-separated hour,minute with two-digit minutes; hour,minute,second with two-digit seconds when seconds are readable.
11,27
